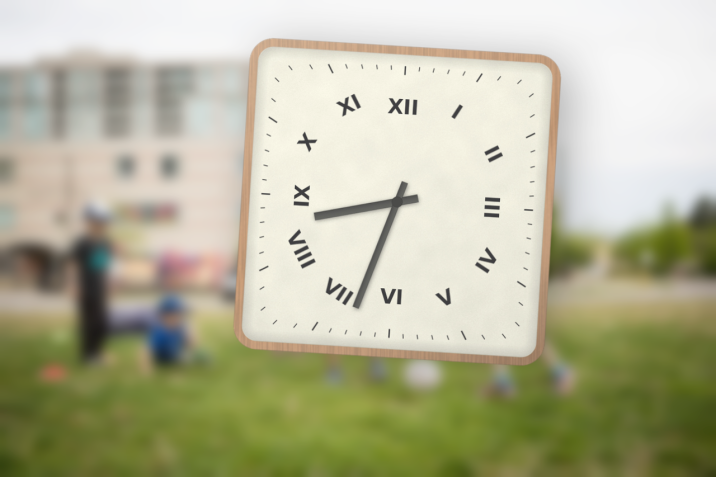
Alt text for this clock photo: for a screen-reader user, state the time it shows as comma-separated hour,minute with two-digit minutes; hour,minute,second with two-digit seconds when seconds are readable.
8,33
